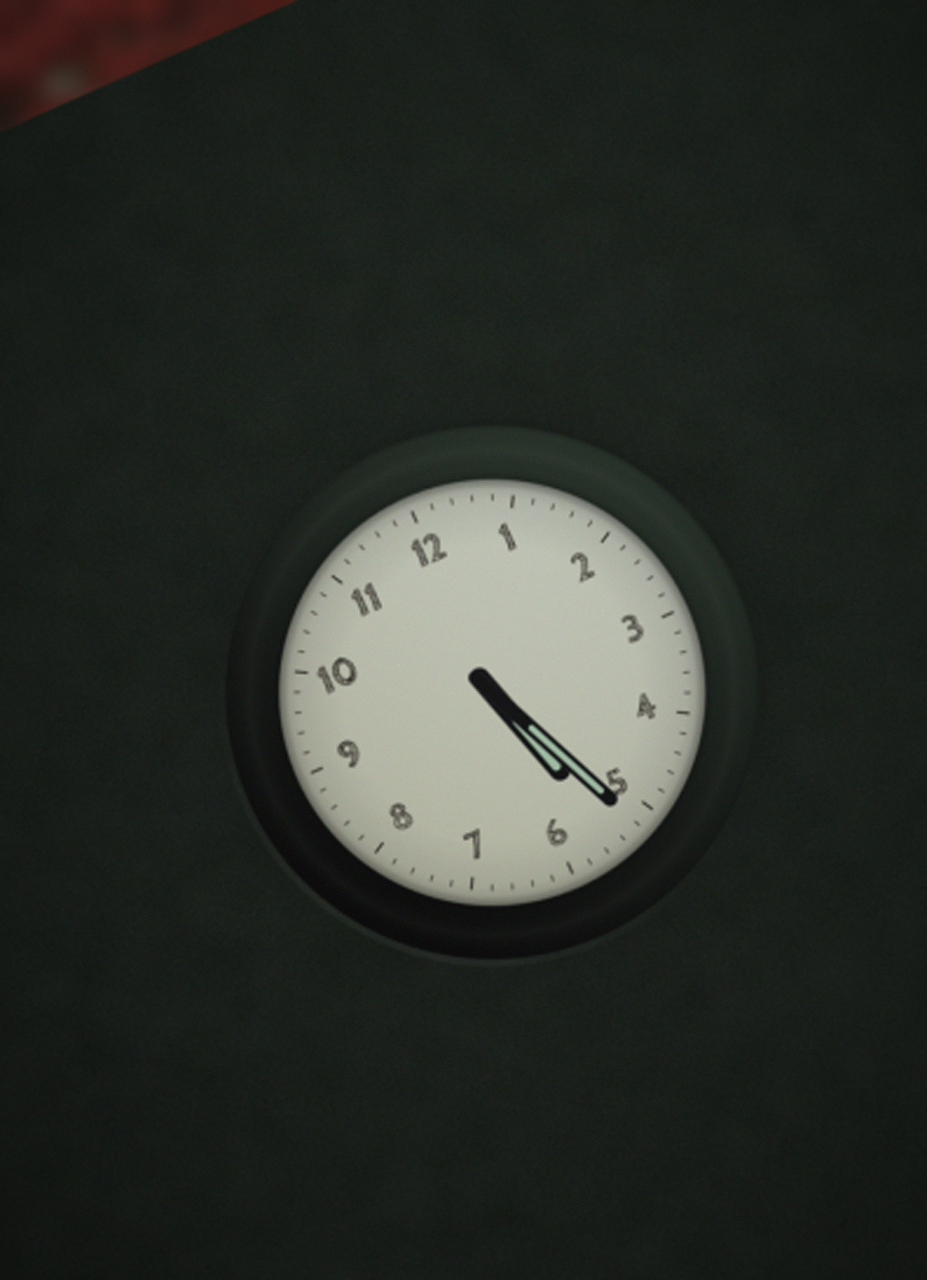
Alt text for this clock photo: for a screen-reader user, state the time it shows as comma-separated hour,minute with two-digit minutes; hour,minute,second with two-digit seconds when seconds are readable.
5,26
